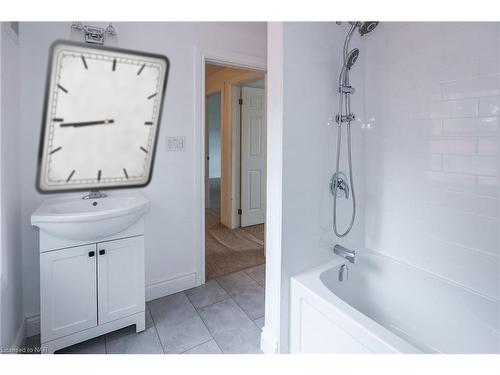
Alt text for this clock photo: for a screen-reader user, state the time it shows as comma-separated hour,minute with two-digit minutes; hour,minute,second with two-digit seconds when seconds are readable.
8,44
